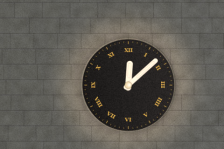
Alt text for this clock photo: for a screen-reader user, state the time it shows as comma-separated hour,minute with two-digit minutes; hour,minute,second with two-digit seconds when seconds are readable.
12,08
